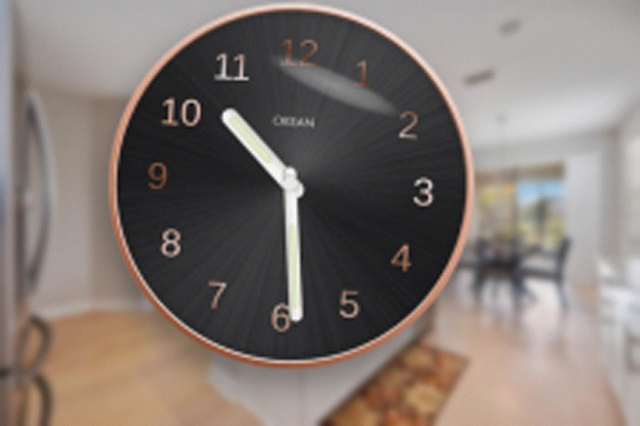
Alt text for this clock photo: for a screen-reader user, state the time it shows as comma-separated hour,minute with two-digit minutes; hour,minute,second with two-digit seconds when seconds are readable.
10,29
